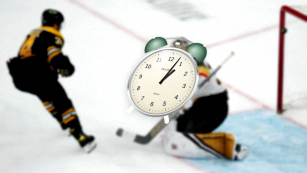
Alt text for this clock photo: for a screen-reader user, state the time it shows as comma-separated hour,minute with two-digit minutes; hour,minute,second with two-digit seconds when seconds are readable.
1,03
